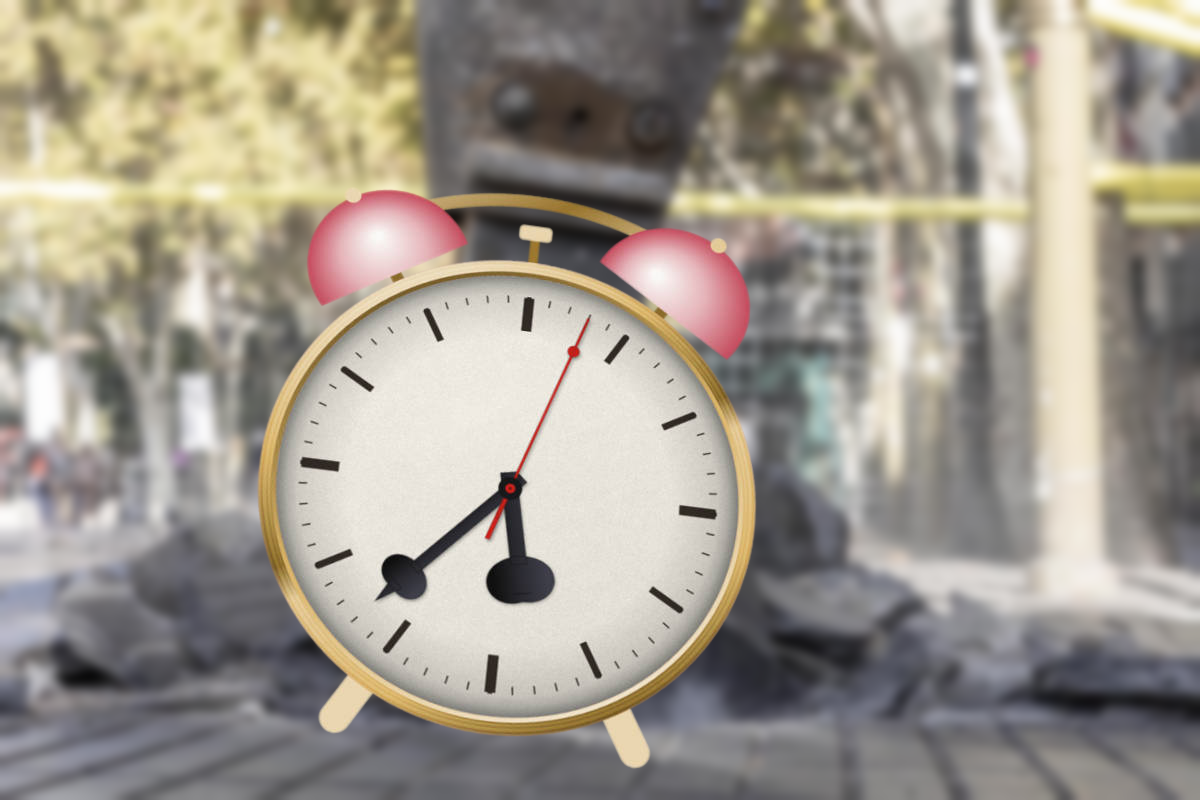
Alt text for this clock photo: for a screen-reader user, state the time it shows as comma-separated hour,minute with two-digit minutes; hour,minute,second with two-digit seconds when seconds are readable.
5,37,03
